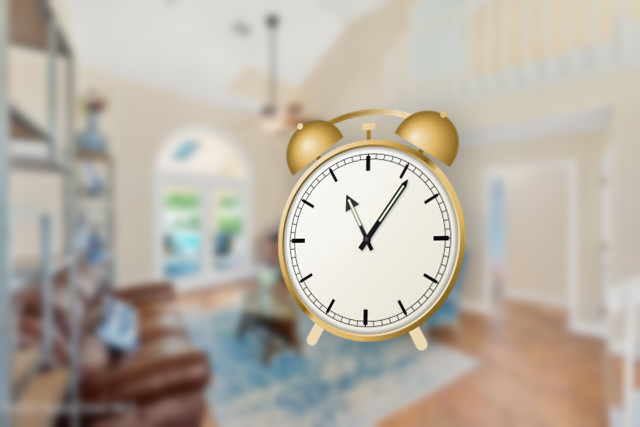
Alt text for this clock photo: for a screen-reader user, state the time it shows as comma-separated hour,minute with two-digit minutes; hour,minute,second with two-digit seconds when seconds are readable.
11,06
